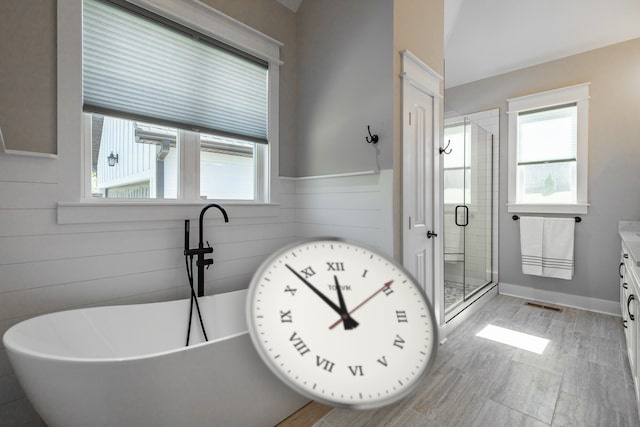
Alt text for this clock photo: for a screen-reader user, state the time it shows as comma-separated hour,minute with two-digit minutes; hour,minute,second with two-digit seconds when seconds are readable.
11,53,09
